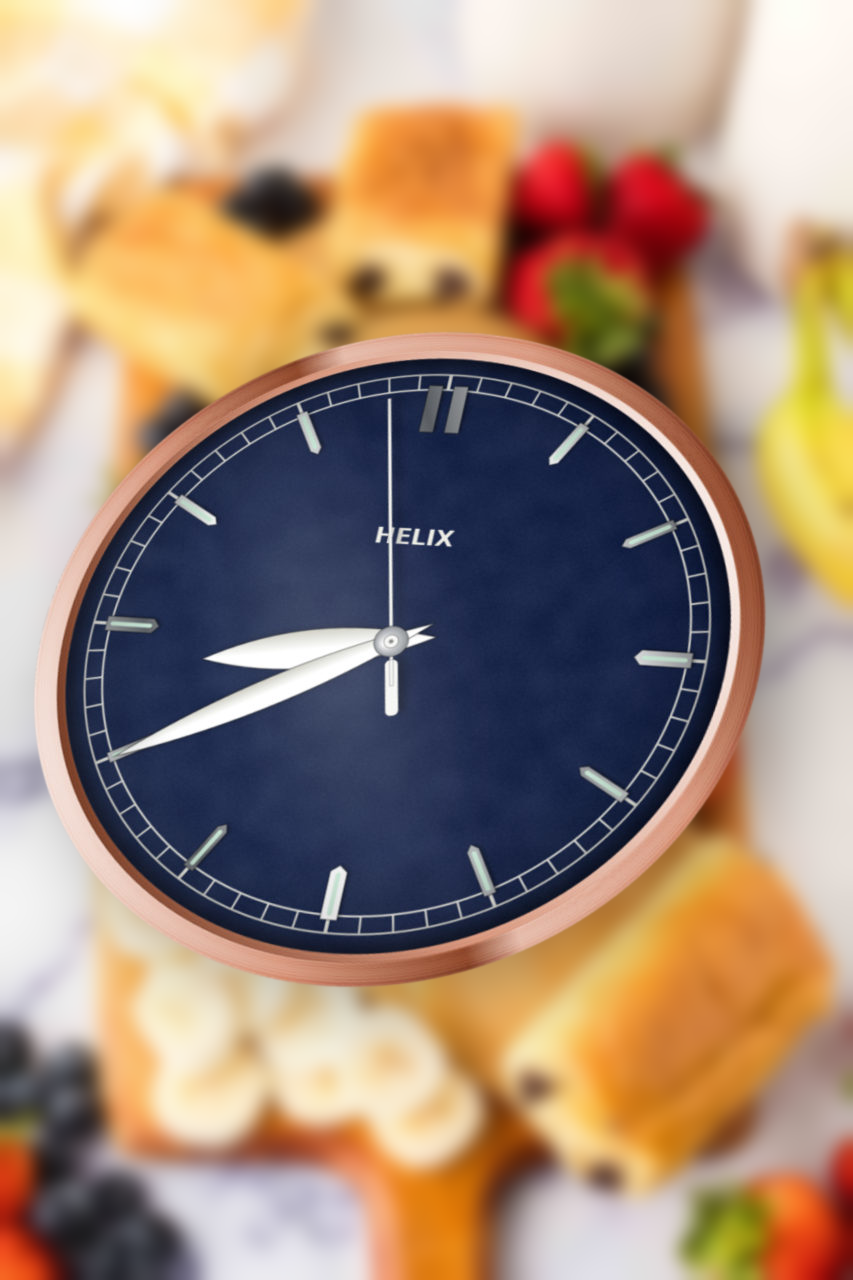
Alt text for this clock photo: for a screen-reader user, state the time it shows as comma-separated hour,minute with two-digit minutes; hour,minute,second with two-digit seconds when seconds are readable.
8,39,58
